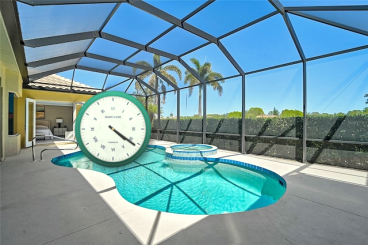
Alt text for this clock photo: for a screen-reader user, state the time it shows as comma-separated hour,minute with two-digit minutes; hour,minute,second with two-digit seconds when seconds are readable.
4,21
